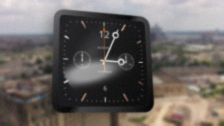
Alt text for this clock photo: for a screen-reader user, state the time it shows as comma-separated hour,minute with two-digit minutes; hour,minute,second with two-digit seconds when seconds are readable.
3,04
